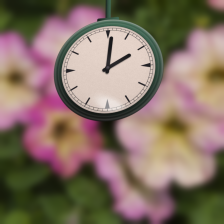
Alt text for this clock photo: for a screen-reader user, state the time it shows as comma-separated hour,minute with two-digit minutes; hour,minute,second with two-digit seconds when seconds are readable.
2,01
